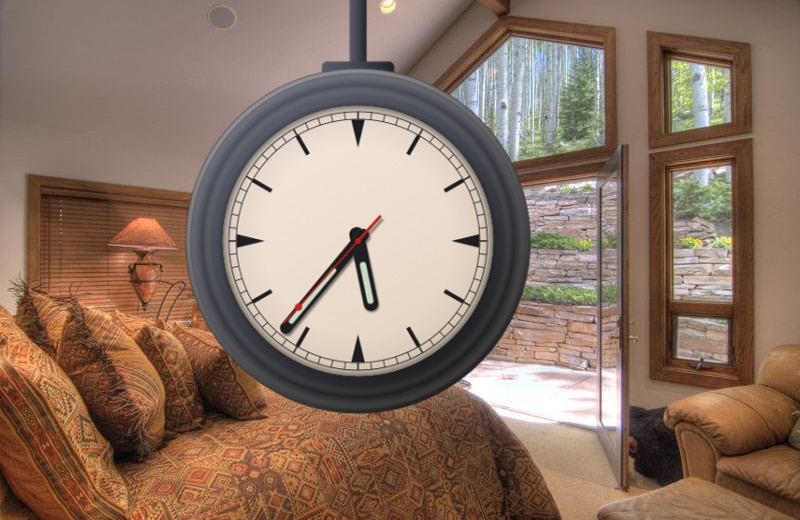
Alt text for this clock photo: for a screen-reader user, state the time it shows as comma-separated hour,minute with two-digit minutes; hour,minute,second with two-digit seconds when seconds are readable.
5,36,37
